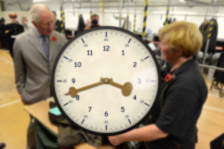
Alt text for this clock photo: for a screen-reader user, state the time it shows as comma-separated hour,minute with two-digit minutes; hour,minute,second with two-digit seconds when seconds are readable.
3,42
